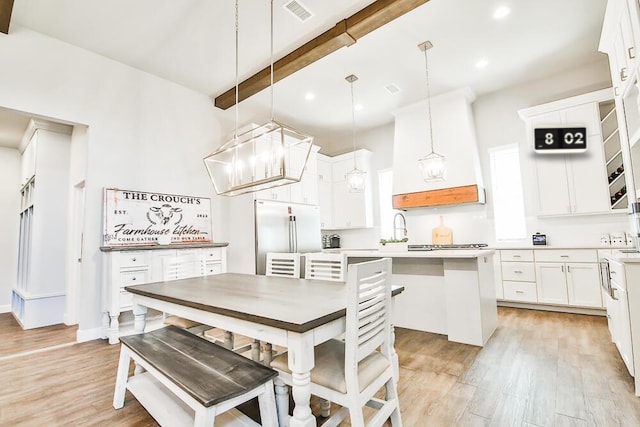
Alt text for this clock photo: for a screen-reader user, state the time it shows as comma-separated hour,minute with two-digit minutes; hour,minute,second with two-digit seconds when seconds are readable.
8,02
